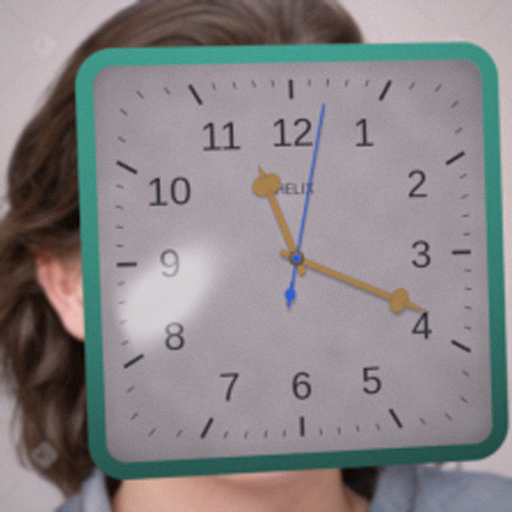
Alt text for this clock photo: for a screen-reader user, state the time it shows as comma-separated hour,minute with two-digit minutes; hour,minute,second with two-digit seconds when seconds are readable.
11,19,02
